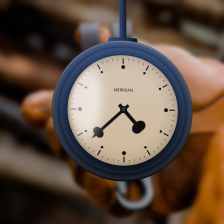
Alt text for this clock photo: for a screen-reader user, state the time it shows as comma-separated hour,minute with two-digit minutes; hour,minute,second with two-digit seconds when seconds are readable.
4,38
